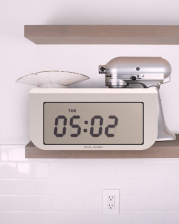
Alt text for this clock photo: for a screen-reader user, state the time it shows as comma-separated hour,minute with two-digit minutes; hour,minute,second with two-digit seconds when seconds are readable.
5,02
